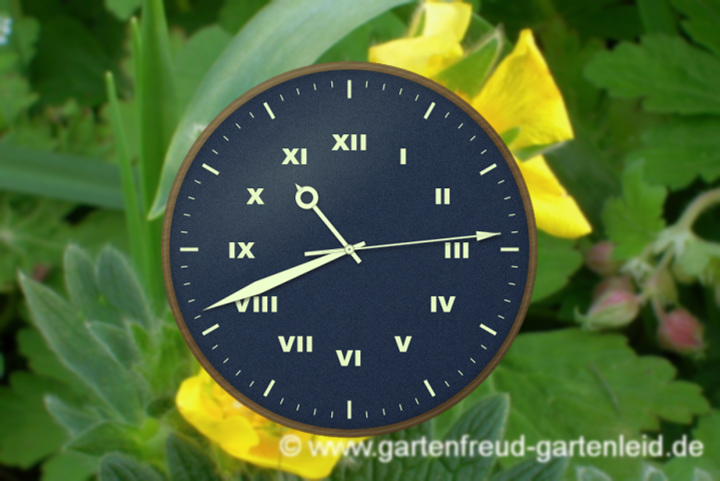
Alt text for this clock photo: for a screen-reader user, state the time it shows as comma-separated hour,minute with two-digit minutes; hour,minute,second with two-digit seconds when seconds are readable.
10,41,14
